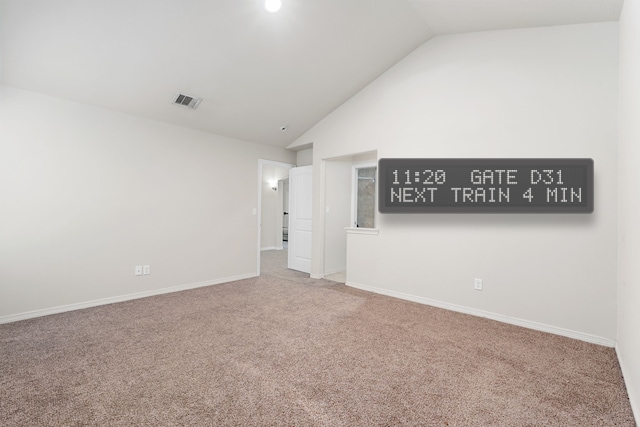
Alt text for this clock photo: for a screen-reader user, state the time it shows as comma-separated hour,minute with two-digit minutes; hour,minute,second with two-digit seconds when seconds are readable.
11,20
